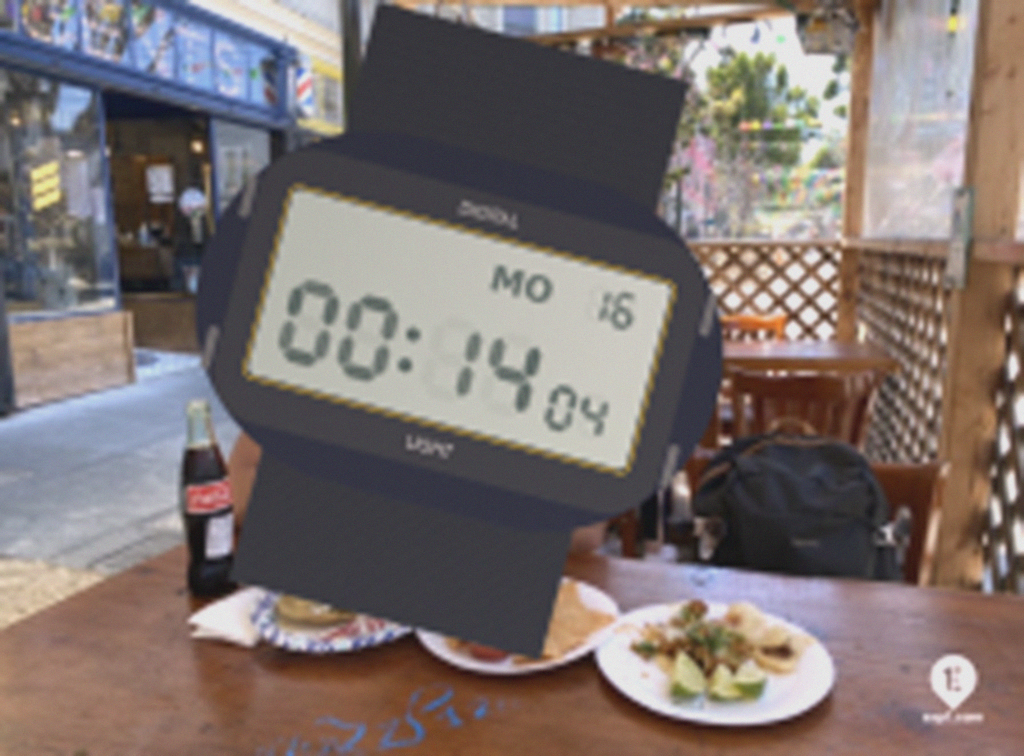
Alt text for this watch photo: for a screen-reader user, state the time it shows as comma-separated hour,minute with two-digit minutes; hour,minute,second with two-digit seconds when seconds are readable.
0,14,04
